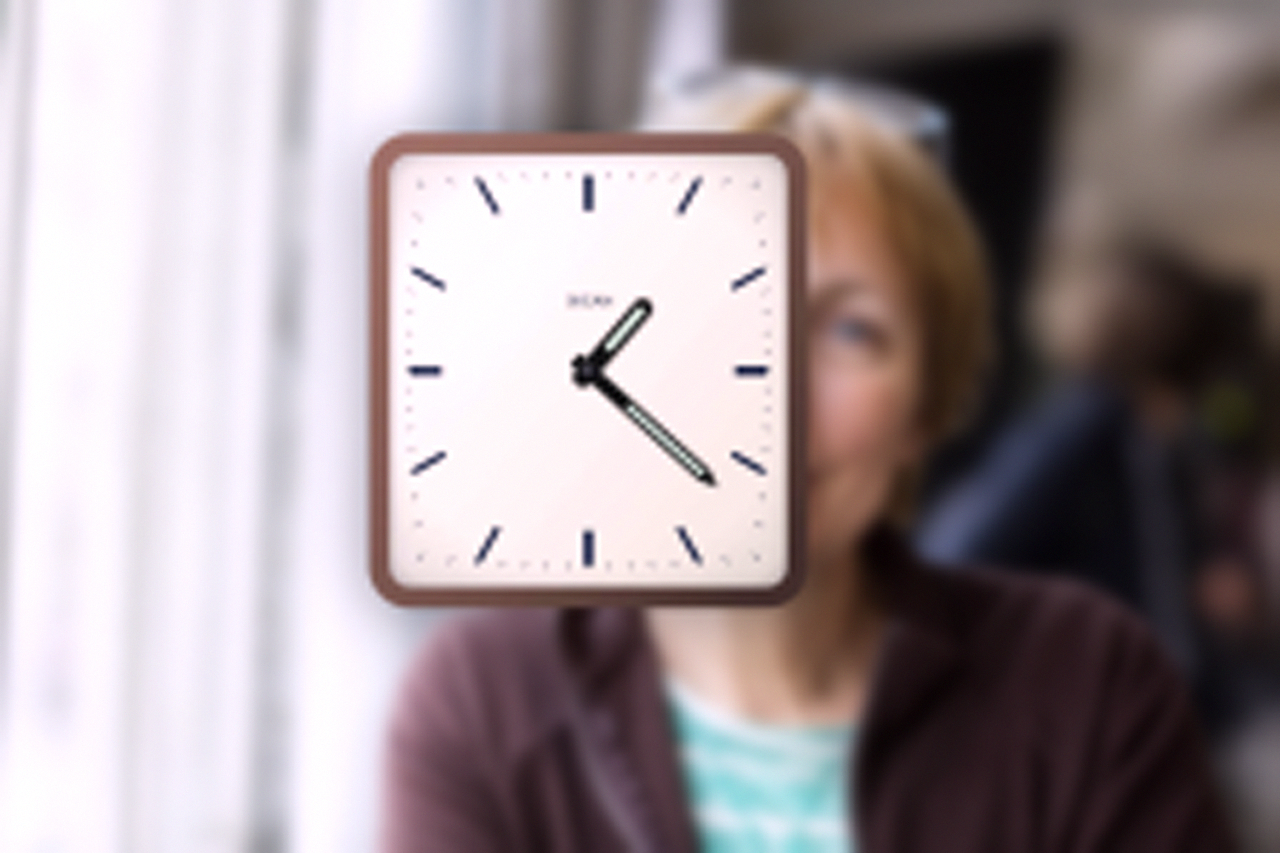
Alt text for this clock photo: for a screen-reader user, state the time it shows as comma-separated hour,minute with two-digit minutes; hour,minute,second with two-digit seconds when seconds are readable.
1,22
